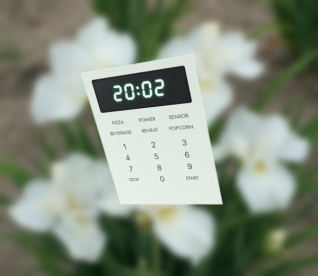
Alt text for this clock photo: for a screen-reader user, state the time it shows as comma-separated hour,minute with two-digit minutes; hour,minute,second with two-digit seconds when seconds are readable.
20,02
